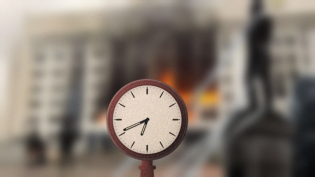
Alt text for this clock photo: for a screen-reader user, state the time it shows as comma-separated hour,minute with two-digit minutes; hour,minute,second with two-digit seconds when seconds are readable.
6,41
